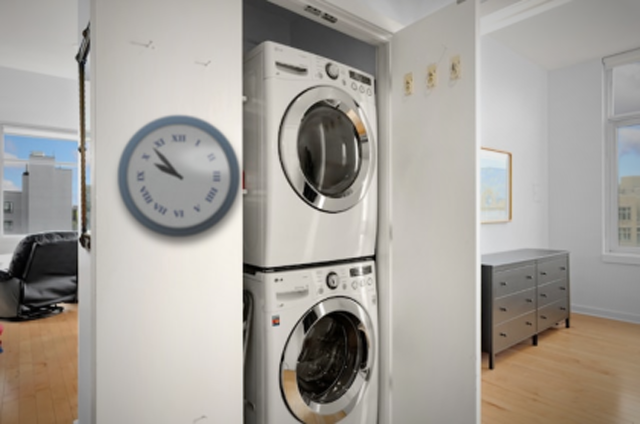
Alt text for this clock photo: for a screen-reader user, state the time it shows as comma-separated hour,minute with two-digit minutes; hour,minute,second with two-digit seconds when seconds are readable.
9,53
